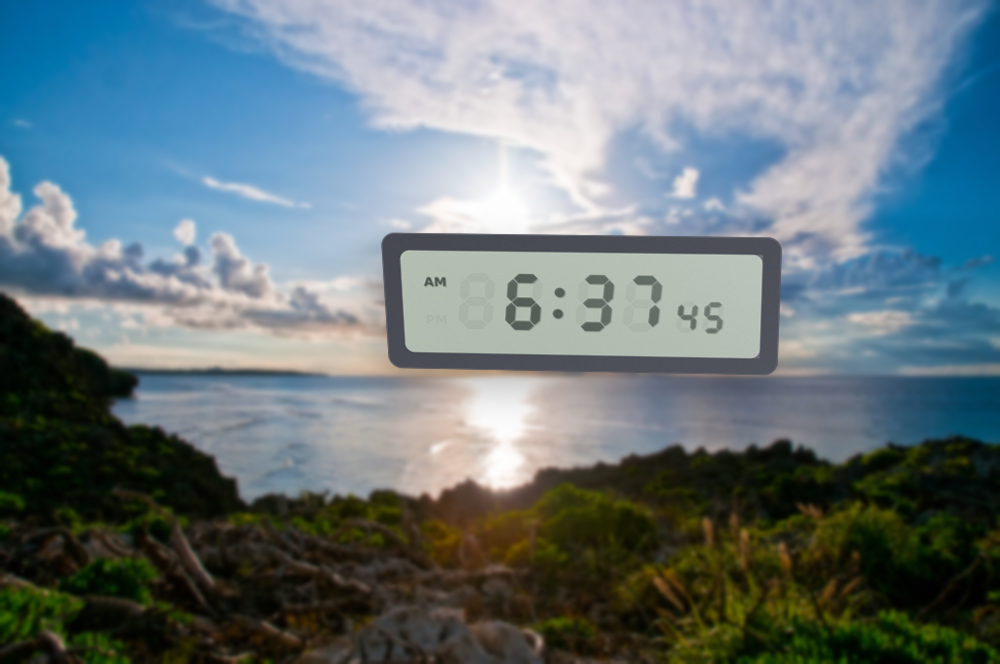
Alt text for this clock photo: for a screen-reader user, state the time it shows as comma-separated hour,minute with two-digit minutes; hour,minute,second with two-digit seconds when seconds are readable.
6,37,45
